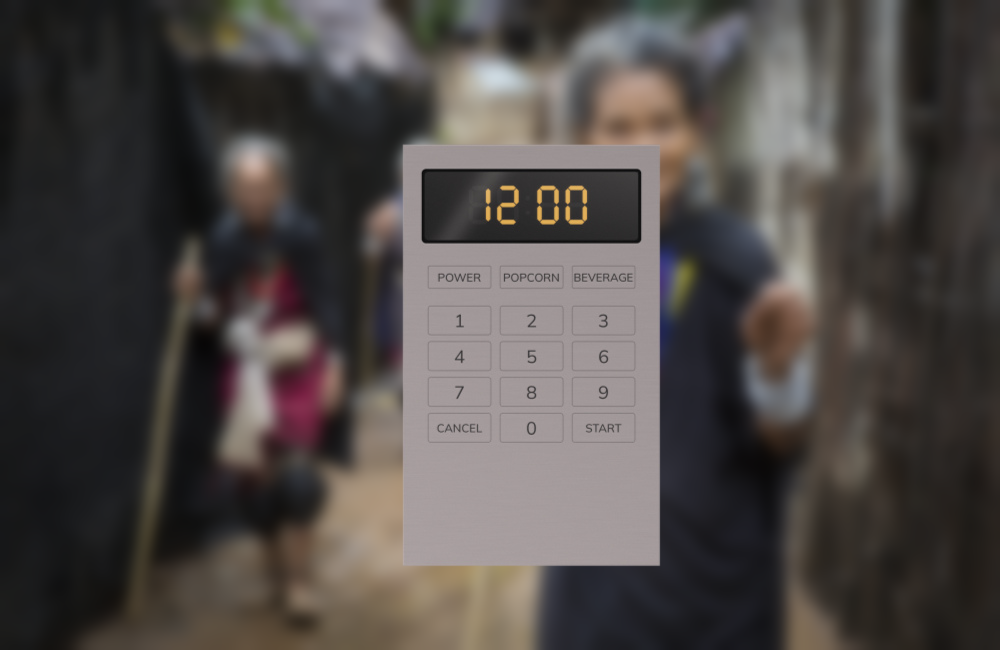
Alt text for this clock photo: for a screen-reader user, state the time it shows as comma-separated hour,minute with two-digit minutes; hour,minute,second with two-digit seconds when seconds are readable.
12,00
